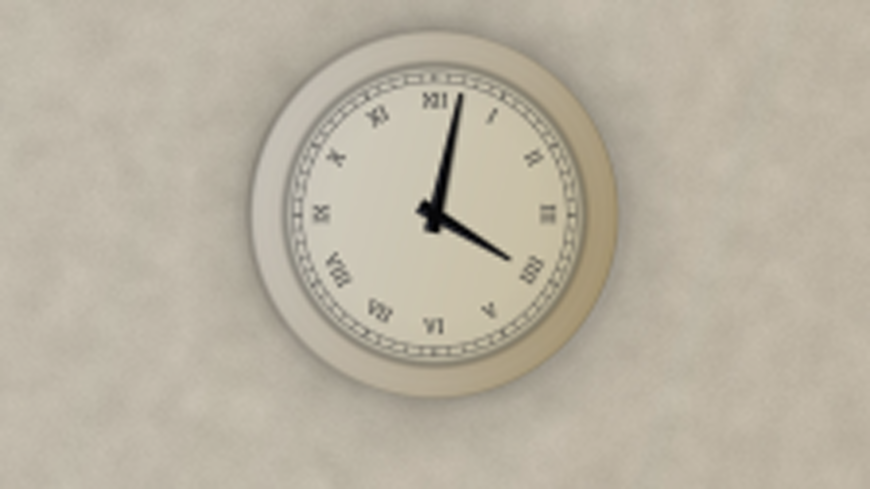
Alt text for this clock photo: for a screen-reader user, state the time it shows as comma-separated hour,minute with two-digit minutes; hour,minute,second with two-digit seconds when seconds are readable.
4,02
